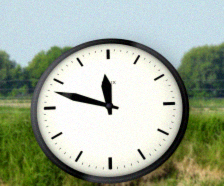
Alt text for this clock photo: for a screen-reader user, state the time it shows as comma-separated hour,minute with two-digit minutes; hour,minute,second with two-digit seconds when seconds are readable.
11,48
